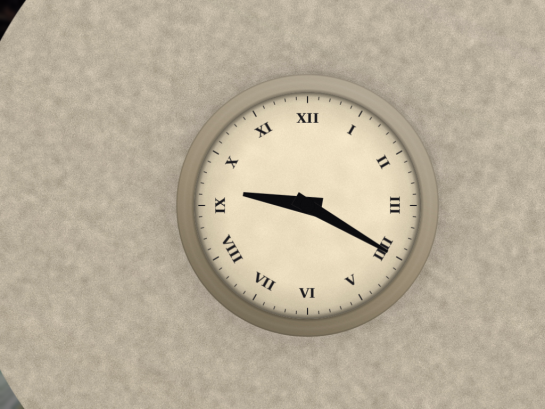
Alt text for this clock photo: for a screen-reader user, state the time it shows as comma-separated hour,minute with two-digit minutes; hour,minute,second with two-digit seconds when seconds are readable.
9,20
